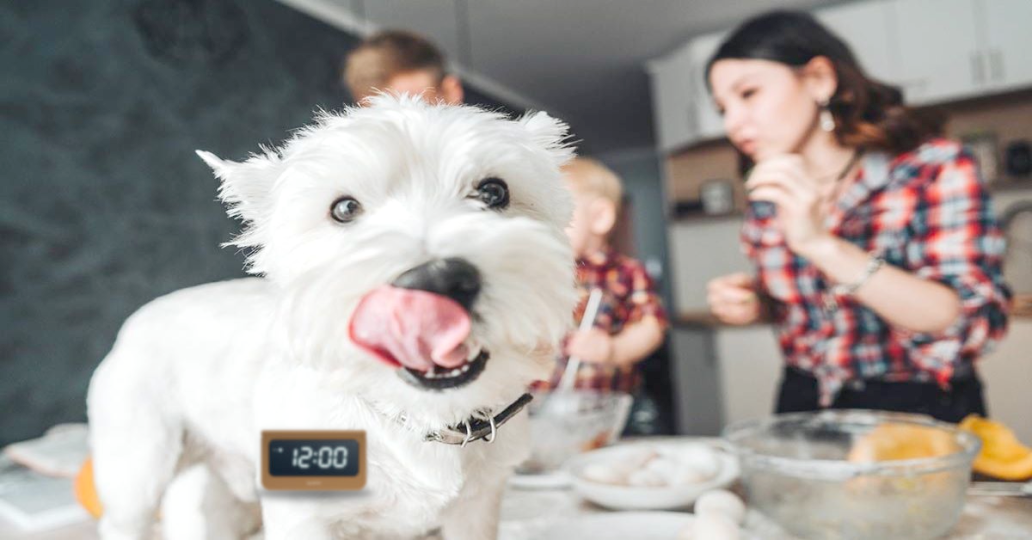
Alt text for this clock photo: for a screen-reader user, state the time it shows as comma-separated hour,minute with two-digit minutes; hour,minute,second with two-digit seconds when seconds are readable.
12,00
